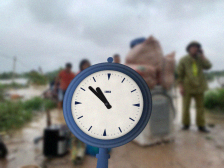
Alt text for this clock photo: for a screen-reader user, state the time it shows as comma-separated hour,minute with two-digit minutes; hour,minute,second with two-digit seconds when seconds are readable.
10,52
